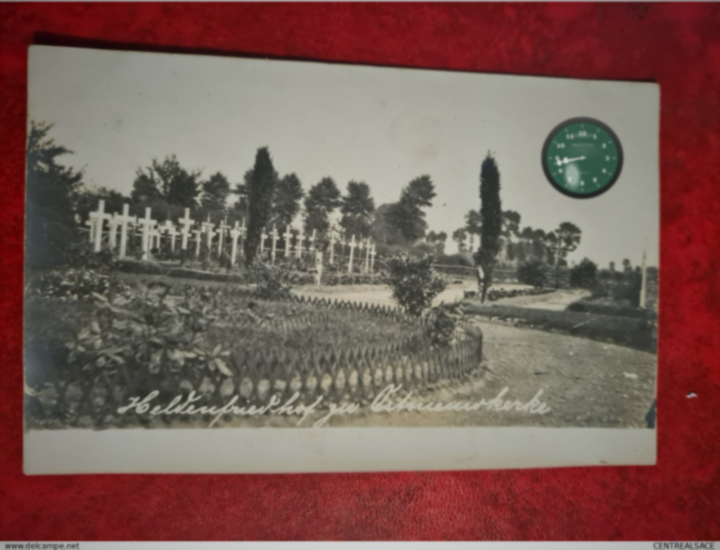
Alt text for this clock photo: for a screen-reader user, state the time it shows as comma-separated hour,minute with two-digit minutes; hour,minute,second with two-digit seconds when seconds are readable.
8,43
